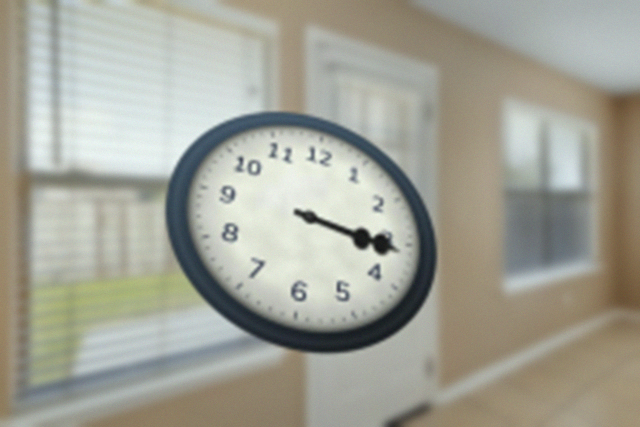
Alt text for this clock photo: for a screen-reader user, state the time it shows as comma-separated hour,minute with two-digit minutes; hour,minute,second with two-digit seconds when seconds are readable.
3,16
